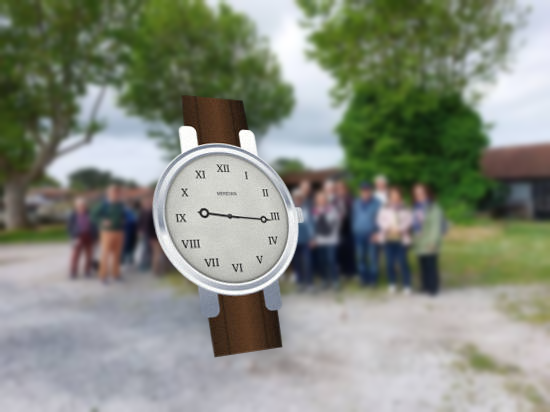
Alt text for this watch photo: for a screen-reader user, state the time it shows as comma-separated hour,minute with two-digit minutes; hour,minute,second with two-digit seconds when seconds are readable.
9,16
